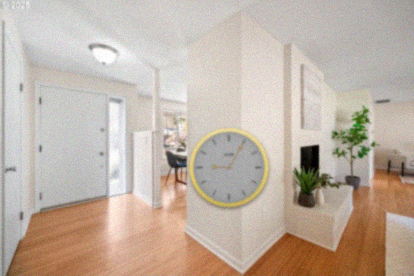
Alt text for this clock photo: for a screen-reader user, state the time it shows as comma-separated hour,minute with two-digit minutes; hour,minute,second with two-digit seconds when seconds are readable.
9,05
